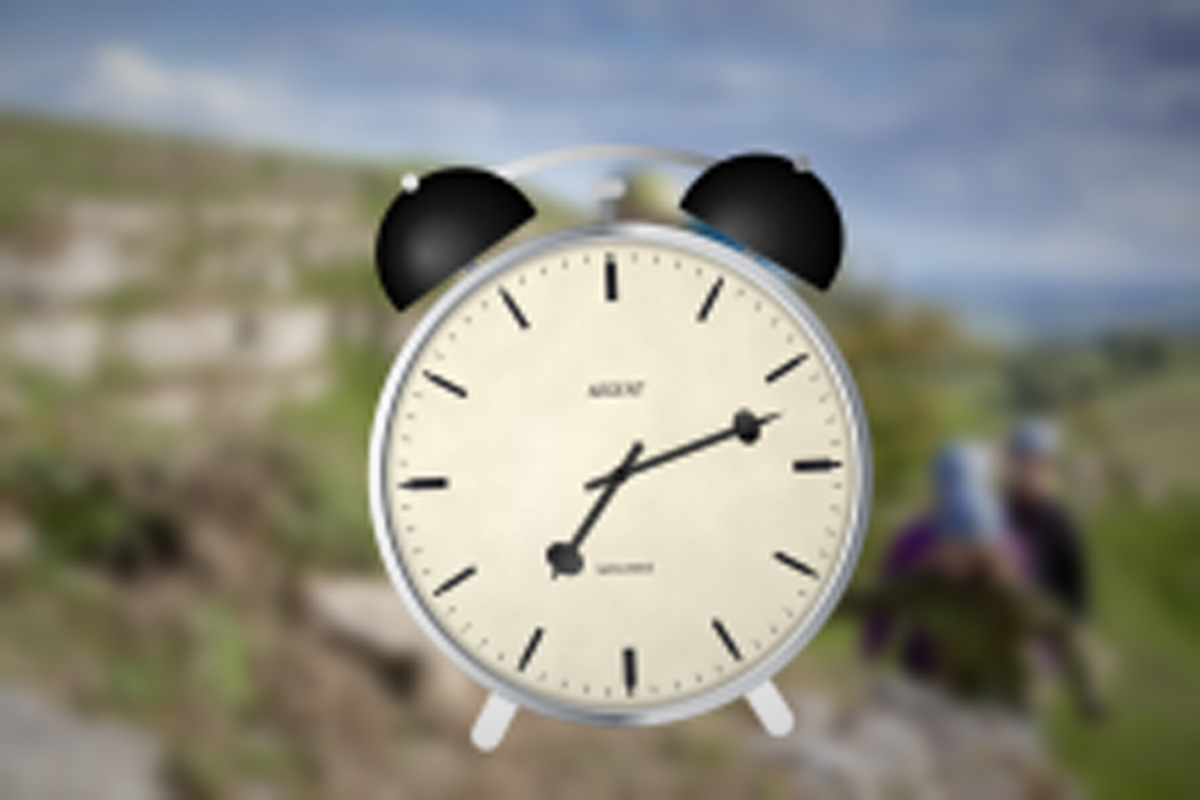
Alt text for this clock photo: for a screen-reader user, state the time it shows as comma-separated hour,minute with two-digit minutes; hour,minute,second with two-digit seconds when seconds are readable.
7,12
